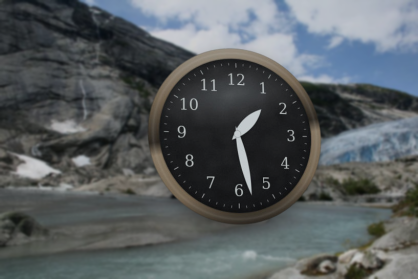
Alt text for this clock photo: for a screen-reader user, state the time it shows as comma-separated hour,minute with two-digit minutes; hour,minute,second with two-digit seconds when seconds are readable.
1,28
